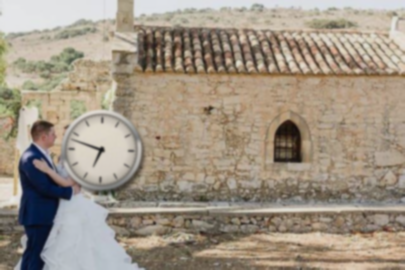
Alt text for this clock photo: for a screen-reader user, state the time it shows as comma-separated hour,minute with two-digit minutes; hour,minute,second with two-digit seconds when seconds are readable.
6,48
